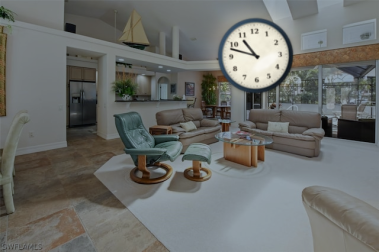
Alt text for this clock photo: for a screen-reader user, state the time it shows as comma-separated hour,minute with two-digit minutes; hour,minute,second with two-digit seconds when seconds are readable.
10,48
